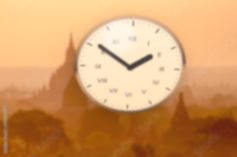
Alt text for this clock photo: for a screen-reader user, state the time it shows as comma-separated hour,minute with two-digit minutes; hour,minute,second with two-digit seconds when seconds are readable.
1,51
